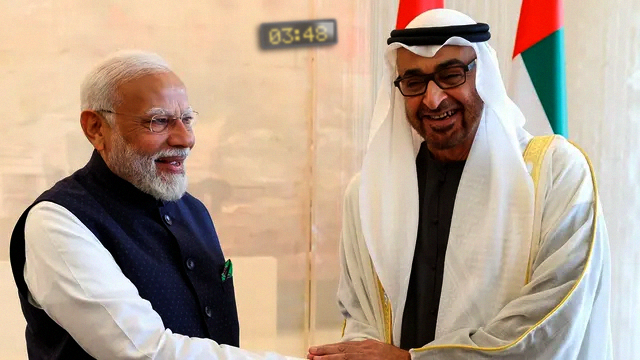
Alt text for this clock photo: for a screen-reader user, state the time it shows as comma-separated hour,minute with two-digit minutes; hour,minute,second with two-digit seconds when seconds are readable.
3,48
